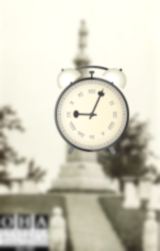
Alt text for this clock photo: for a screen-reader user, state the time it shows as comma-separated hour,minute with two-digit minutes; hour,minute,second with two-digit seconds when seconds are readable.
9,04
